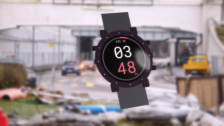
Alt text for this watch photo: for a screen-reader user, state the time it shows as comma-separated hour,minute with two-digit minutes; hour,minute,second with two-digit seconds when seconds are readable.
3,48
